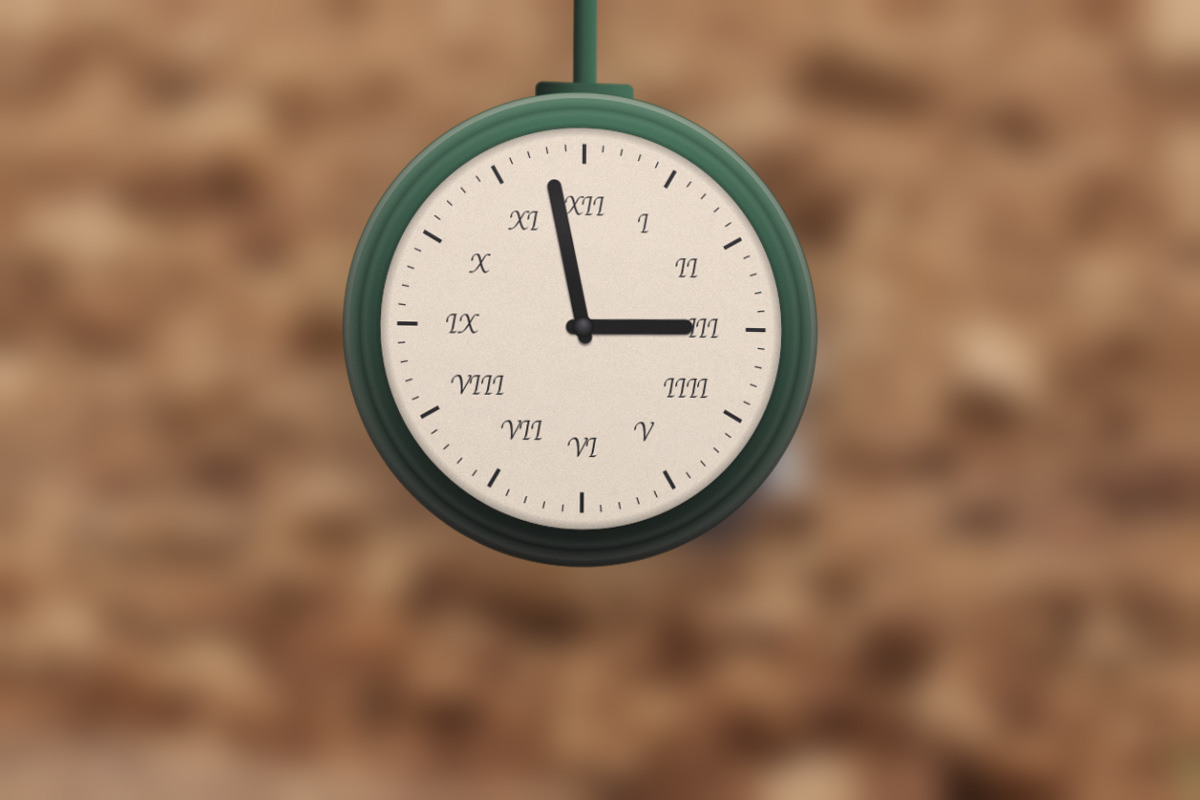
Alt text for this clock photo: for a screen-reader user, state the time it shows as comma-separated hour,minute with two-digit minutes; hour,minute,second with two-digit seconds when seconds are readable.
2,58
